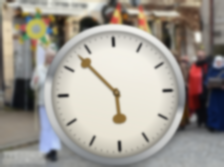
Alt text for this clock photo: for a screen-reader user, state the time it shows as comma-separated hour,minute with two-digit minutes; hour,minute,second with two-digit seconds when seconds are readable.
5,53
